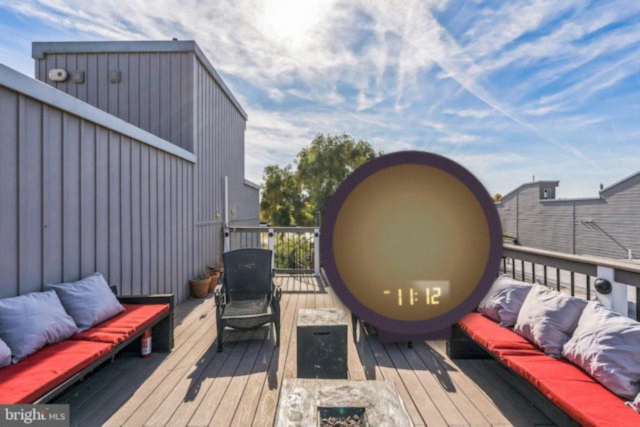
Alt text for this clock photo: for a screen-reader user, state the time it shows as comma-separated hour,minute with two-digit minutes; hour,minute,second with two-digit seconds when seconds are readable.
11,12
